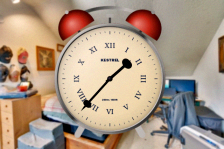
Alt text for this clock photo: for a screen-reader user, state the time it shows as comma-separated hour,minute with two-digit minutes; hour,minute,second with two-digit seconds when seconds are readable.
1,37
